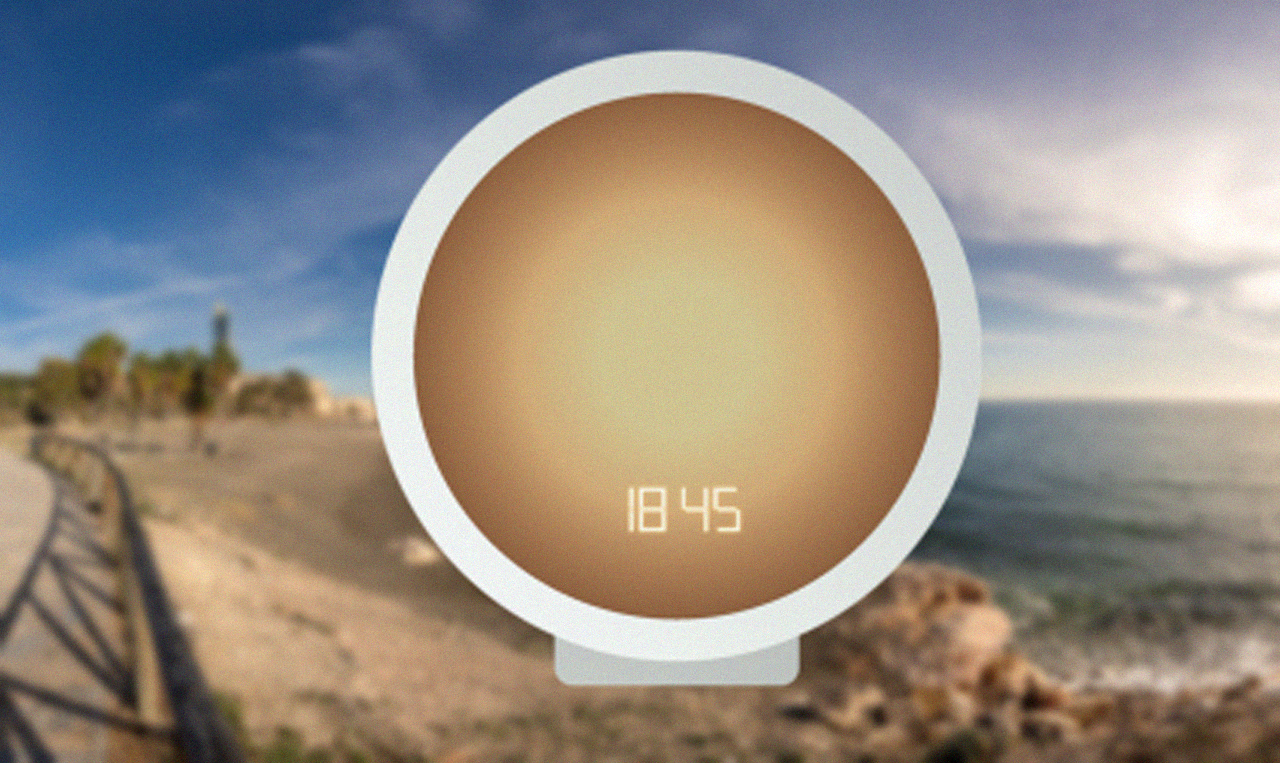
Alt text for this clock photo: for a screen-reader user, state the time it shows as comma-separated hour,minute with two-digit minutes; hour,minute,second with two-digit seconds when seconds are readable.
18,45
